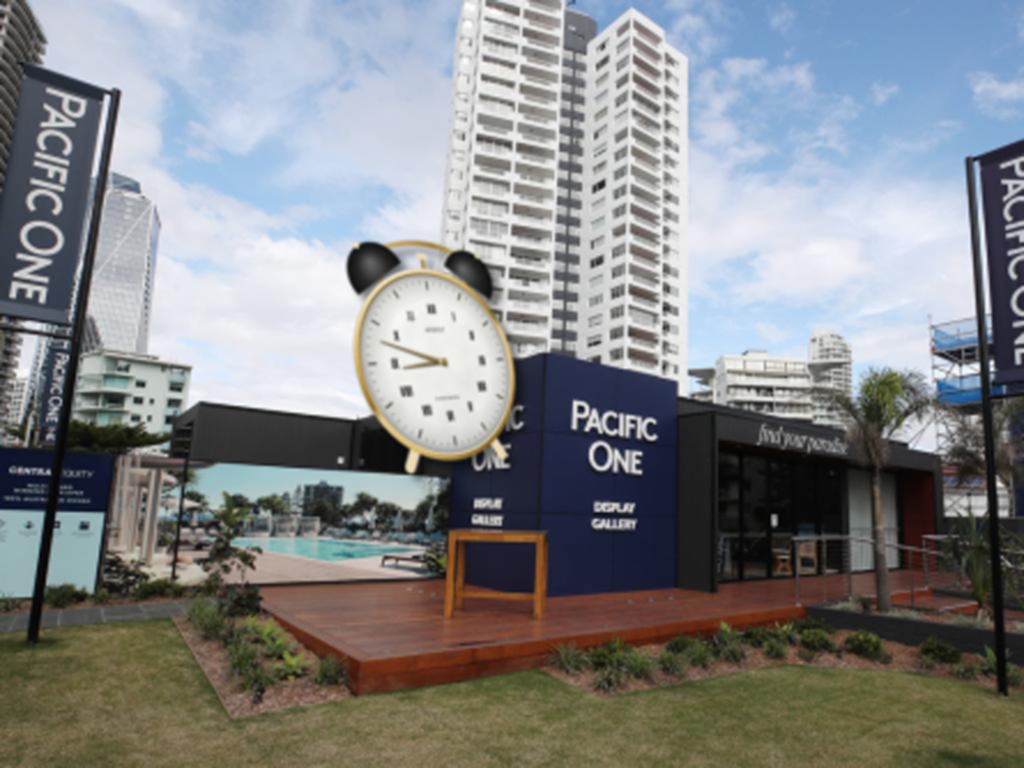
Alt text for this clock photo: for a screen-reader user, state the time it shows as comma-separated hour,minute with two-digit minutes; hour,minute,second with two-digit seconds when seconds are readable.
8,48
